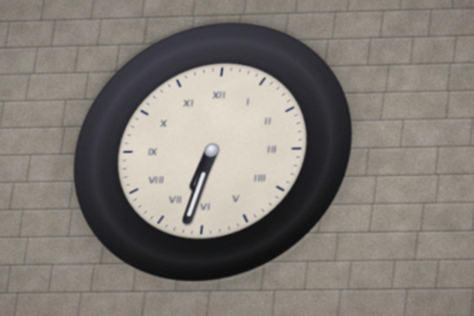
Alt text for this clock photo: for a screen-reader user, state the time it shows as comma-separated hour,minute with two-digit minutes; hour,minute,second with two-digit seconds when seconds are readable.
6,32
